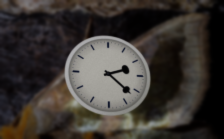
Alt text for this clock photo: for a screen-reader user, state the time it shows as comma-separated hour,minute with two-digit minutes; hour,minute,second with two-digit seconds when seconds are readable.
2,22
